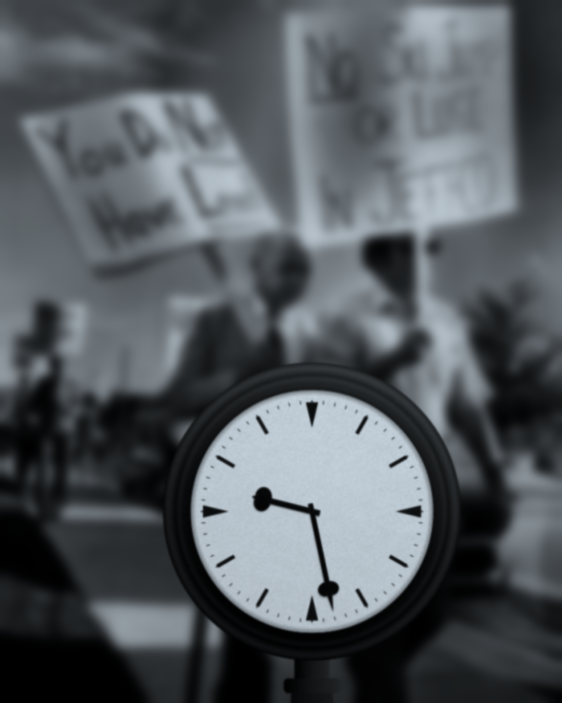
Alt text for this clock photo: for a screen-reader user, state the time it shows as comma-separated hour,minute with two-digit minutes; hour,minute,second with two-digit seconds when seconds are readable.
9,28
